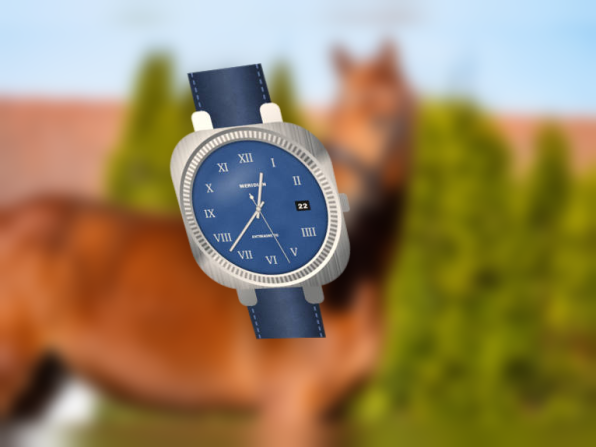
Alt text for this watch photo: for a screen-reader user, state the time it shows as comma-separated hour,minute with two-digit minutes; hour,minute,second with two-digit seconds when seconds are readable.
12,37,27
